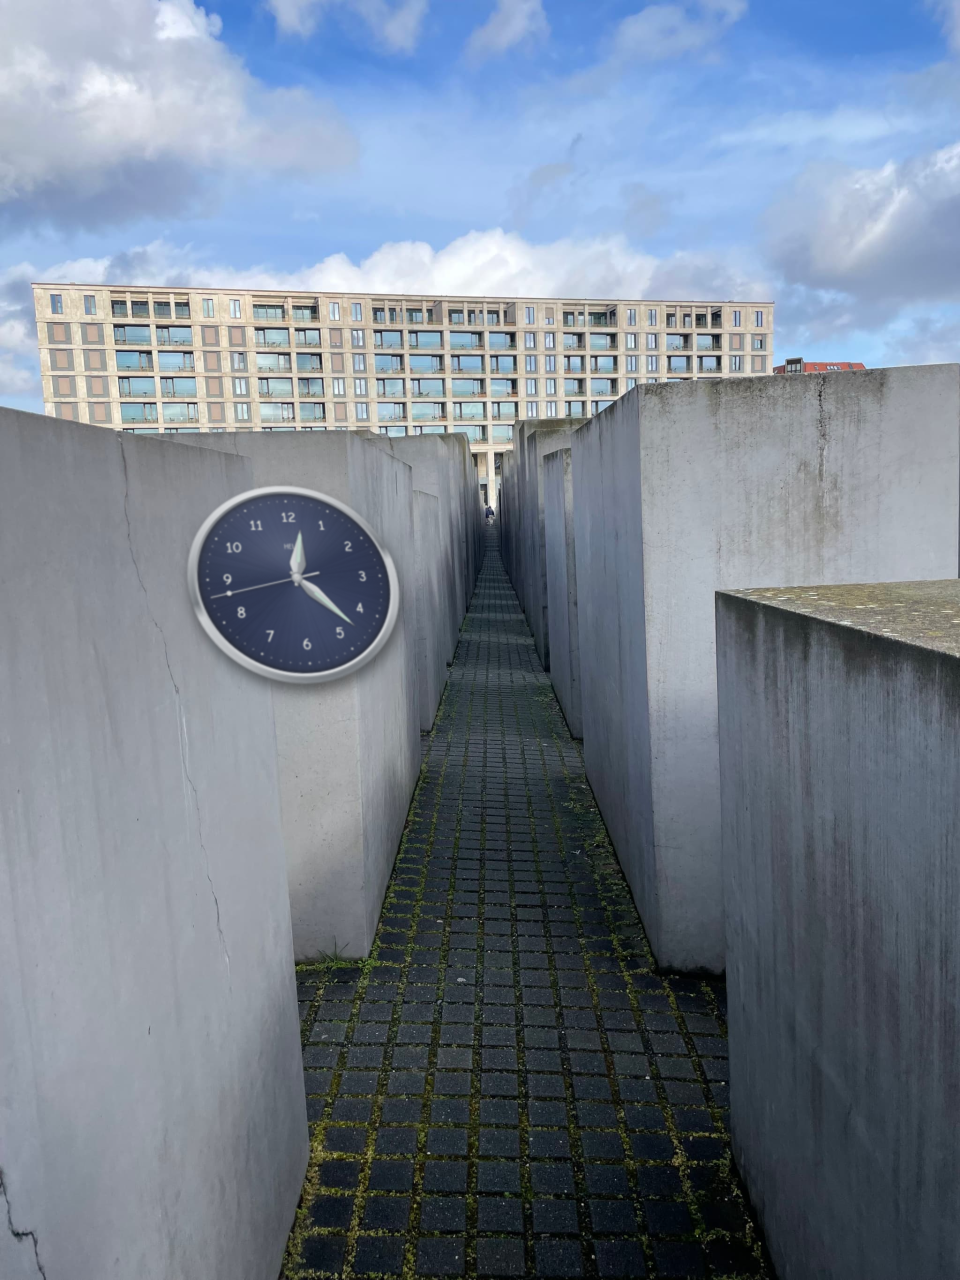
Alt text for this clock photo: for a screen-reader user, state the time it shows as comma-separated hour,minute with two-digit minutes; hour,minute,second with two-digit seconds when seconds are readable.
12,22,43
